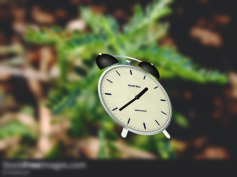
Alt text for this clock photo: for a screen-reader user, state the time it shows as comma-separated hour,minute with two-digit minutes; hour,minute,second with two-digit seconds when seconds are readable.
1,39
